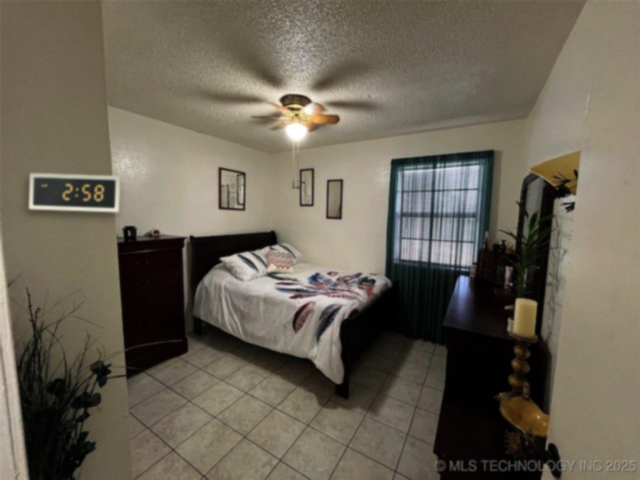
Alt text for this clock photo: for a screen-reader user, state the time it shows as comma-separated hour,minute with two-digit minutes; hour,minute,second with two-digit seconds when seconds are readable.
2,58
